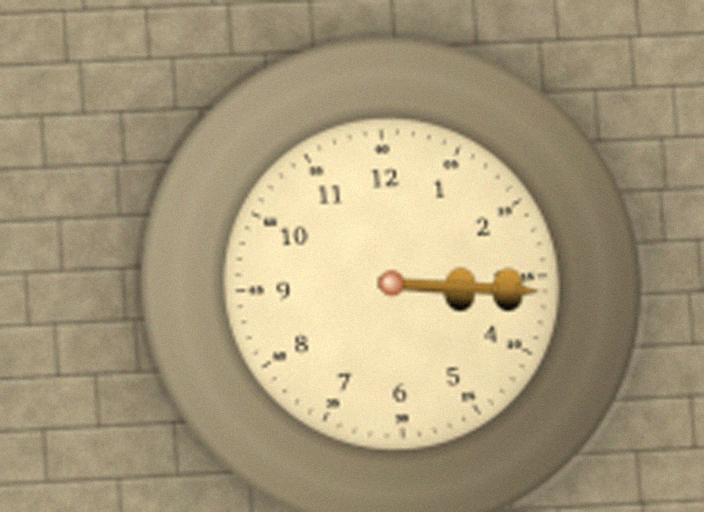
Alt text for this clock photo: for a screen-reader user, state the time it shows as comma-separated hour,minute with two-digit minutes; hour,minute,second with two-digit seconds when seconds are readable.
3,16
